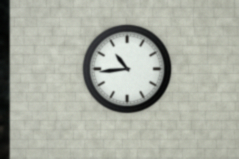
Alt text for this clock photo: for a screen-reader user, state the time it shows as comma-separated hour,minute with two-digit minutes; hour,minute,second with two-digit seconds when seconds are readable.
10,44
